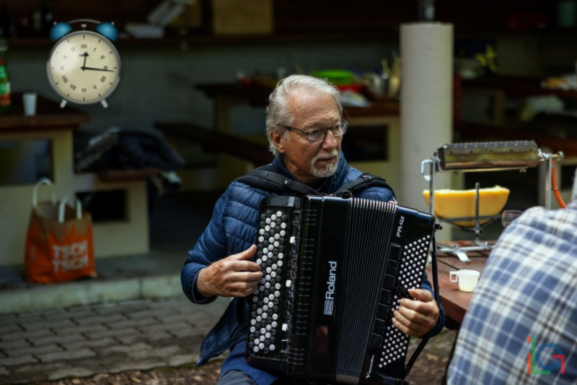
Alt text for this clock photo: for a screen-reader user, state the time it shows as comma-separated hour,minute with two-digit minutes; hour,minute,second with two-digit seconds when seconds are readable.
12,16
